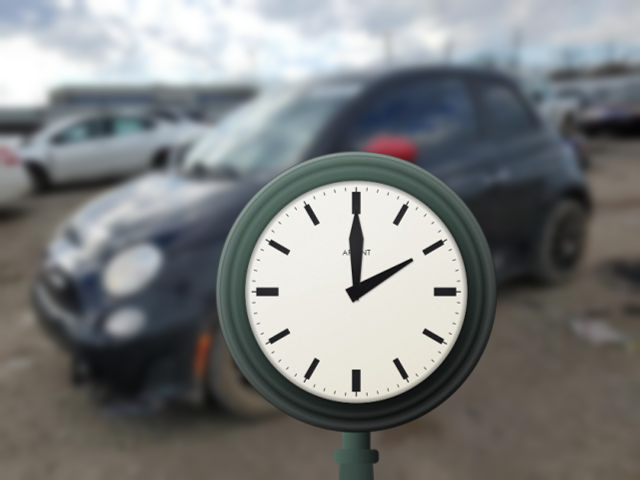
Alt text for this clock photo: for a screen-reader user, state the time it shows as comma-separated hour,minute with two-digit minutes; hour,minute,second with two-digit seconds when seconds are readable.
2,00
